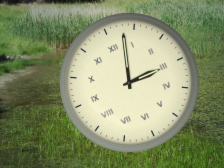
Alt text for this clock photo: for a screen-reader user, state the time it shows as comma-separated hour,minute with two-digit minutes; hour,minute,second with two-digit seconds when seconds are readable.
3,03
